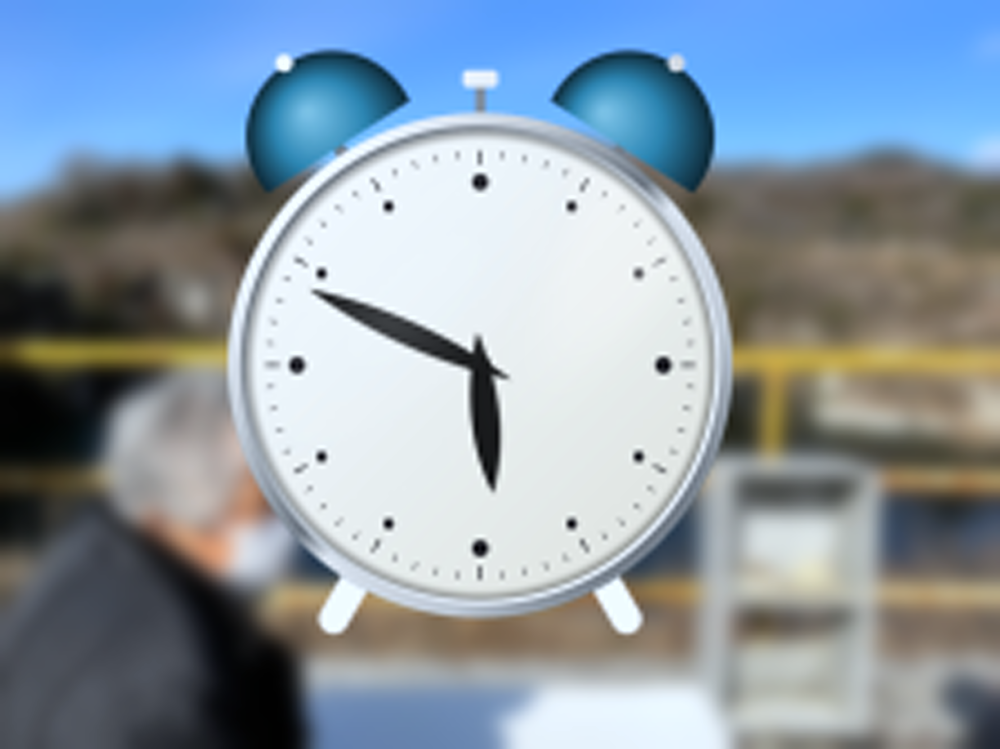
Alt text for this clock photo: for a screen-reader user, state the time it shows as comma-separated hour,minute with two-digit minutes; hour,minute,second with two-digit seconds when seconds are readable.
5,49
